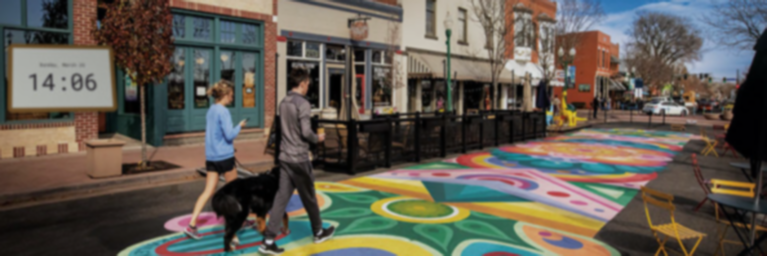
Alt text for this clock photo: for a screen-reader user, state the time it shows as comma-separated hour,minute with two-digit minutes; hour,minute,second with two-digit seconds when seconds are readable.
14,06
